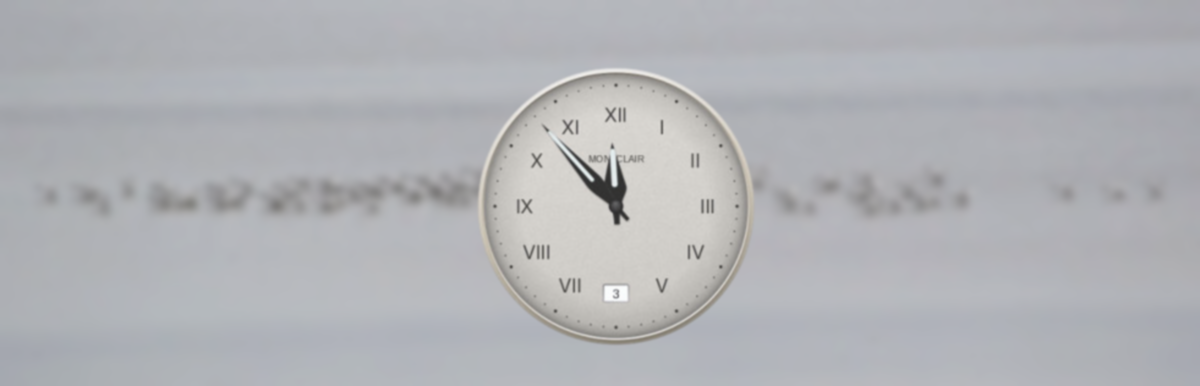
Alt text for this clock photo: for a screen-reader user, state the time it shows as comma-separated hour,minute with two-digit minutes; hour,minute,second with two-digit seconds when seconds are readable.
11,53
